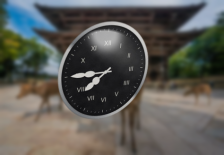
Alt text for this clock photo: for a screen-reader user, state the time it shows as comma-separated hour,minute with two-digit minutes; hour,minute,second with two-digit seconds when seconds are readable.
7,45
